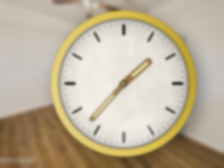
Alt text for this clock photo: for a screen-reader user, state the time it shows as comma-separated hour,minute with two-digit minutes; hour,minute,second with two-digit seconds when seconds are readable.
1,37
